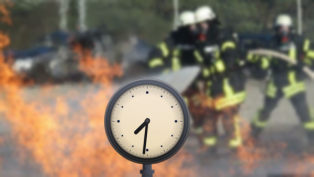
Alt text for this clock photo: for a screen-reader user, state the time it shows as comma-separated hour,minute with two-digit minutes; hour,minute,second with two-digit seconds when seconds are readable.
7,31
